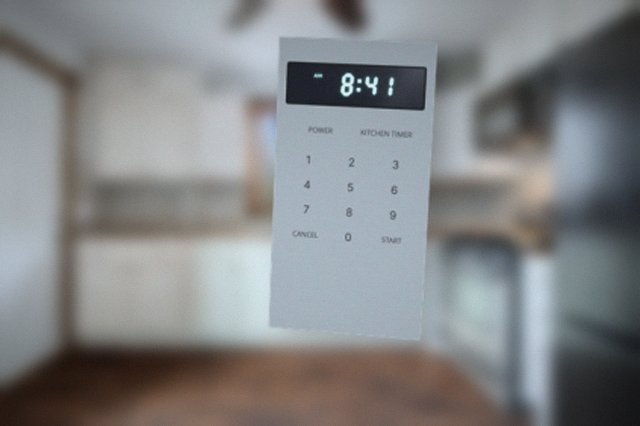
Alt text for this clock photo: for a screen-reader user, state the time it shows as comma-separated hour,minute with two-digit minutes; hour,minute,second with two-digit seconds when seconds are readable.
8,41
